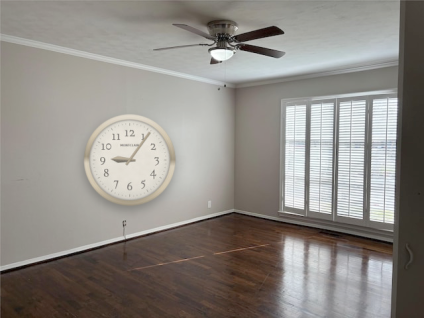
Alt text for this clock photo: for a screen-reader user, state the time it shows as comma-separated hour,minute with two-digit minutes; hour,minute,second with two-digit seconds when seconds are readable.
9,06
